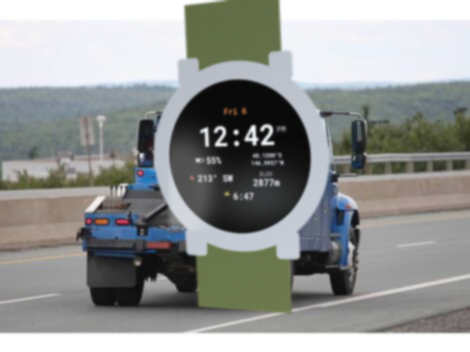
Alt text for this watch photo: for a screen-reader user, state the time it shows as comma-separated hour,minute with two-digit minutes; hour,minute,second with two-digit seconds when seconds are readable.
12,42
